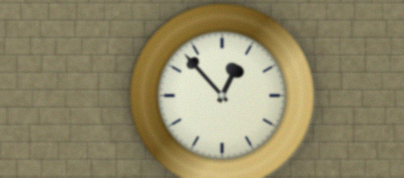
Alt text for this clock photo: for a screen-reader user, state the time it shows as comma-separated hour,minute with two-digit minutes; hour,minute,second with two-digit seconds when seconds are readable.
12,53
